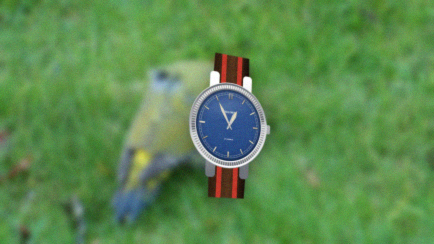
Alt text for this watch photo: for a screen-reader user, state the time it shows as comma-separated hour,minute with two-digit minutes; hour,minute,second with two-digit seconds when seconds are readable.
12,55
